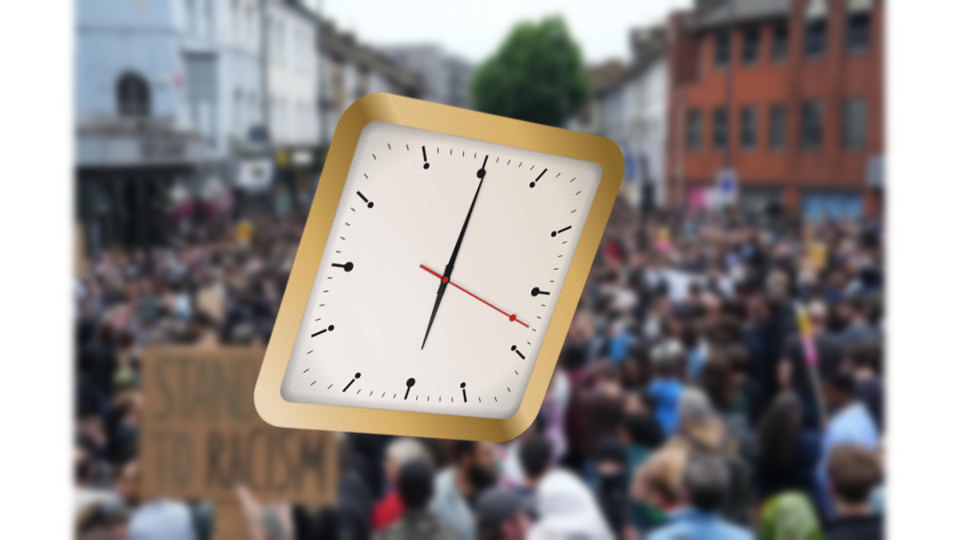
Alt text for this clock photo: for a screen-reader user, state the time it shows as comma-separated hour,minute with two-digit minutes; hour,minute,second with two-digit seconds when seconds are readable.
6,00,18
